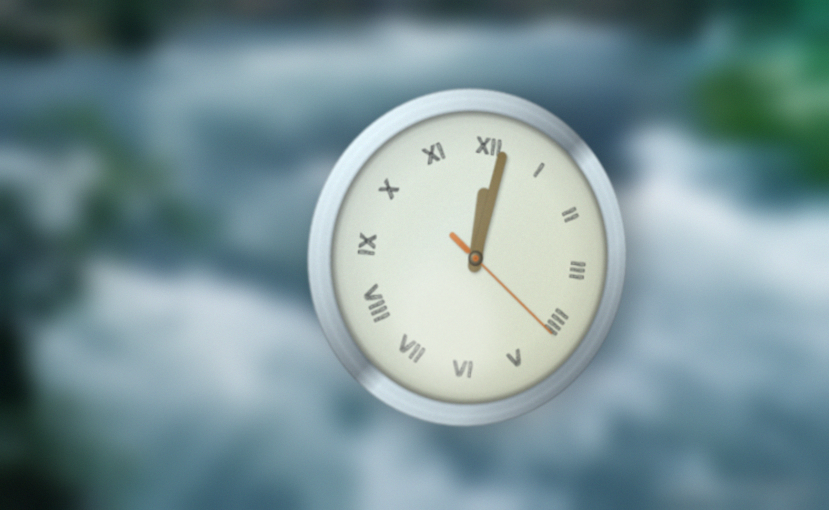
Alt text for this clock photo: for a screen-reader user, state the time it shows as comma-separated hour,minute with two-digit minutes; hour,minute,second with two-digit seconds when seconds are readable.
12,01,21
